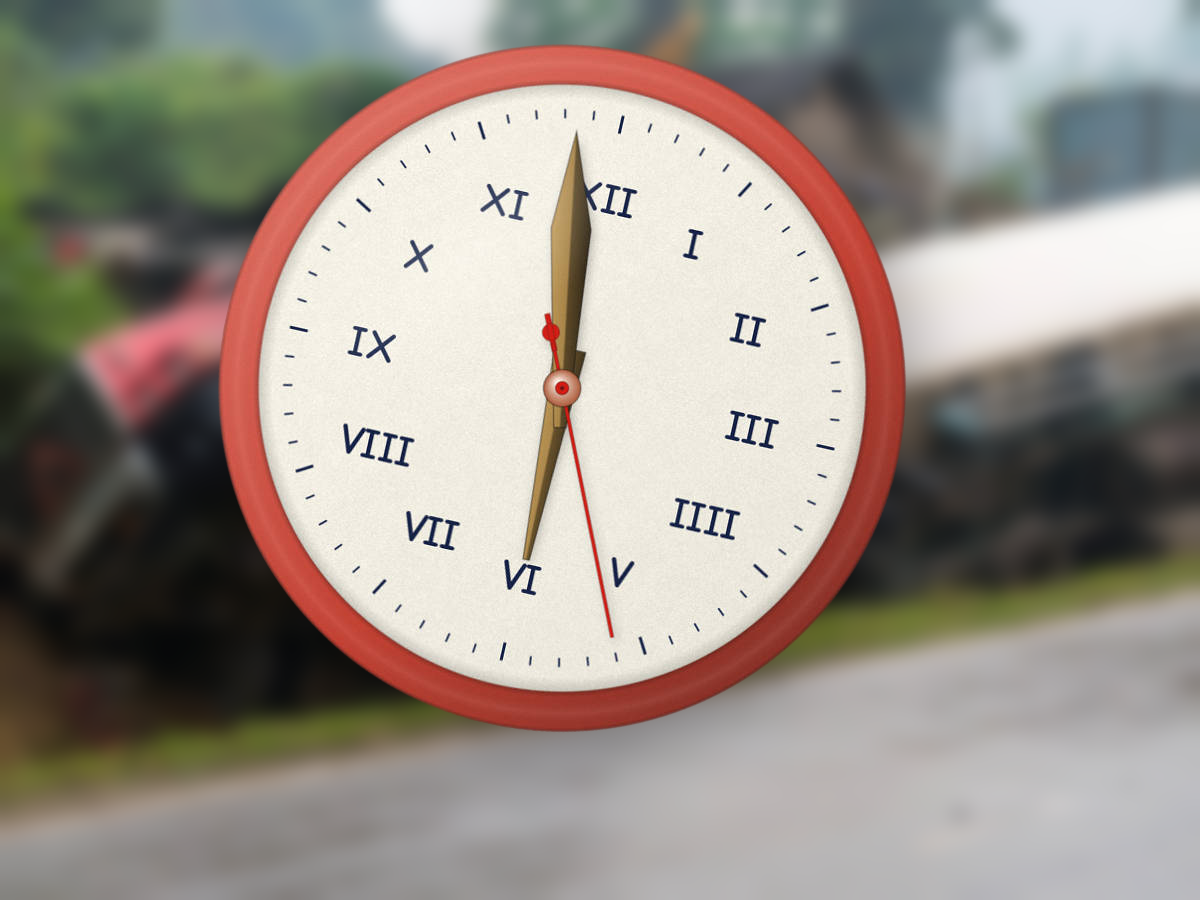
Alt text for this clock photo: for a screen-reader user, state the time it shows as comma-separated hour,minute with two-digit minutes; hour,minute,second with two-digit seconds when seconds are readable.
5,58,26
